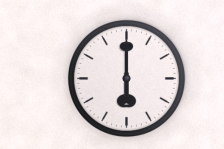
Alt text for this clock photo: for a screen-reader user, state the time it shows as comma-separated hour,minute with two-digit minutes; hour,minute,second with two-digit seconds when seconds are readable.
6,00
